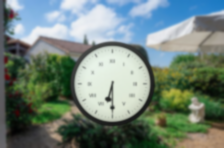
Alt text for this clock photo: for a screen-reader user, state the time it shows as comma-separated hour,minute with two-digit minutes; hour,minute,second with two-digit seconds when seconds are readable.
6,30
